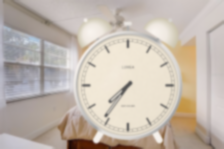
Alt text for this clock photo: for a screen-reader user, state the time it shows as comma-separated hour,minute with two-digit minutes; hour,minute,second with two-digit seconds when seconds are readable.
7,36
